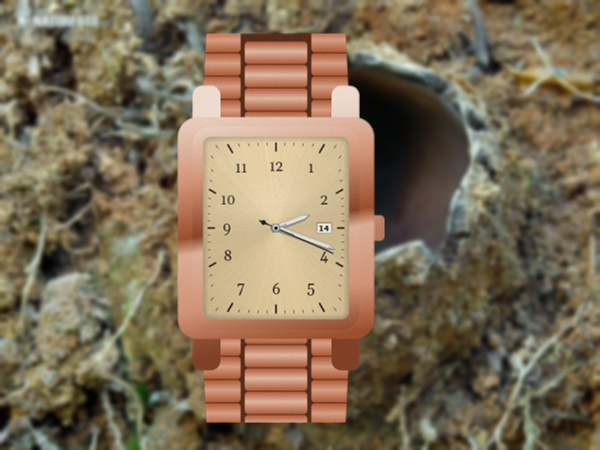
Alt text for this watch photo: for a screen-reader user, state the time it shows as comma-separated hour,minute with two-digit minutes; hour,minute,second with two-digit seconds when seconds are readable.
2,18,19
